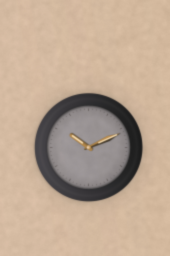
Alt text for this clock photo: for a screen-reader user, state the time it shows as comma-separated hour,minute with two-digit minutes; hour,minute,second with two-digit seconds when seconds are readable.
10,11
